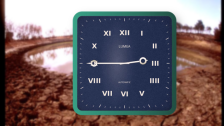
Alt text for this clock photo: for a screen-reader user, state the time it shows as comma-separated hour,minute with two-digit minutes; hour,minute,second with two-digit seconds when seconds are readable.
2,45
